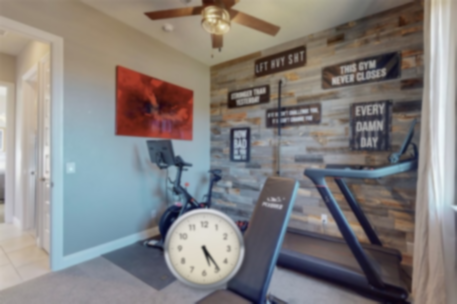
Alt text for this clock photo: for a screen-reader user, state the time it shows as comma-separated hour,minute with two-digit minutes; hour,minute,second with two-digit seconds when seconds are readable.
5,24
